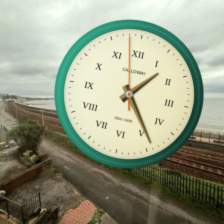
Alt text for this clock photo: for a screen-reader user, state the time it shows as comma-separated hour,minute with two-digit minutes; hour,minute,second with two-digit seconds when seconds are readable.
1,23,58
